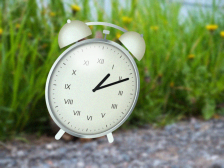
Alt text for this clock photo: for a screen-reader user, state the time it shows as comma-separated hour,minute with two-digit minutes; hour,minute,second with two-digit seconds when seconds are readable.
1,11
